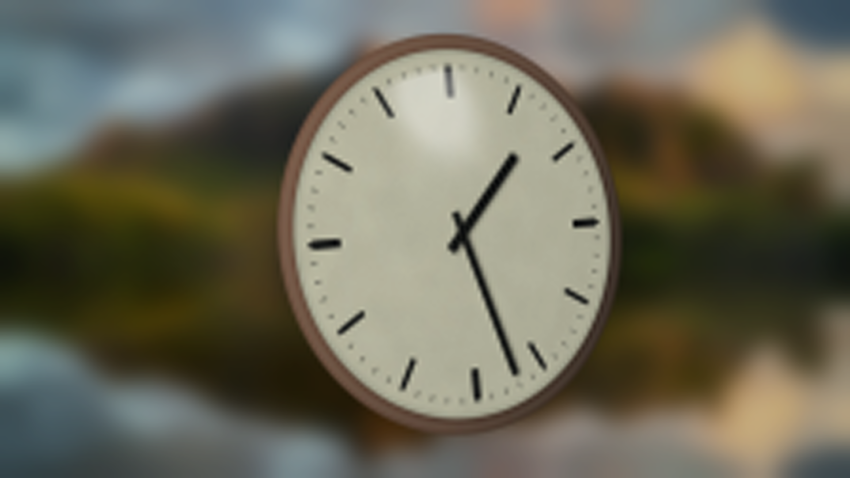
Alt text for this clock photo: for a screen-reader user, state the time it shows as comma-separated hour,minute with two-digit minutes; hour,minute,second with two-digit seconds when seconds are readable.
1,27
